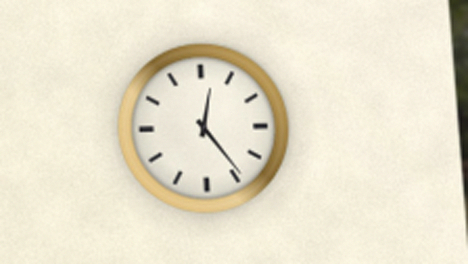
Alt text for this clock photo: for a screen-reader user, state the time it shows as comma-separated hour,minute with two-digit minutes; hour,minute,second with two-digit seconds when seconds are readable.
12,24
